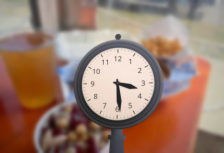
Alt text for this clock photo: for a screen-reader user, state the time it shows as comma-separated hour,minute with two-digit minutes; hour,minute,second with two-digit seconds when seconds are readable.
3,29
